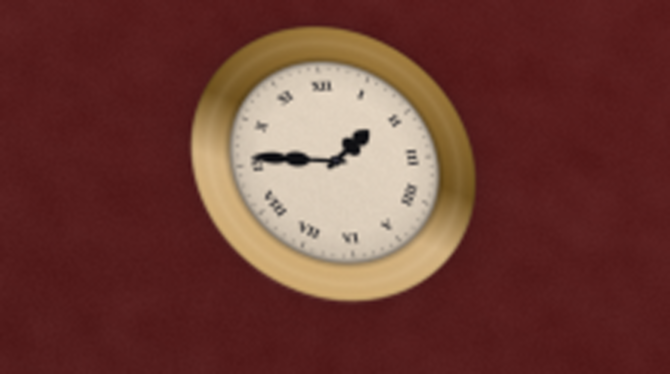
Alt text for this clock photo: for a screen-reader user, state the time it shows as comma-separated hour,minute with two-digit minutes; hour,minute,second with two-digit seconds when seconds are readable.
1,46
